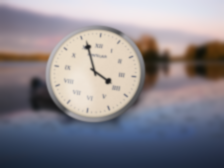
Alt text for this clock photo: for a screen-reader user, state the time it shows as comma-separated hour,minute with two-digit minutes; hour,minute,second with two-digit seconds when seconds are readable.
3,56
